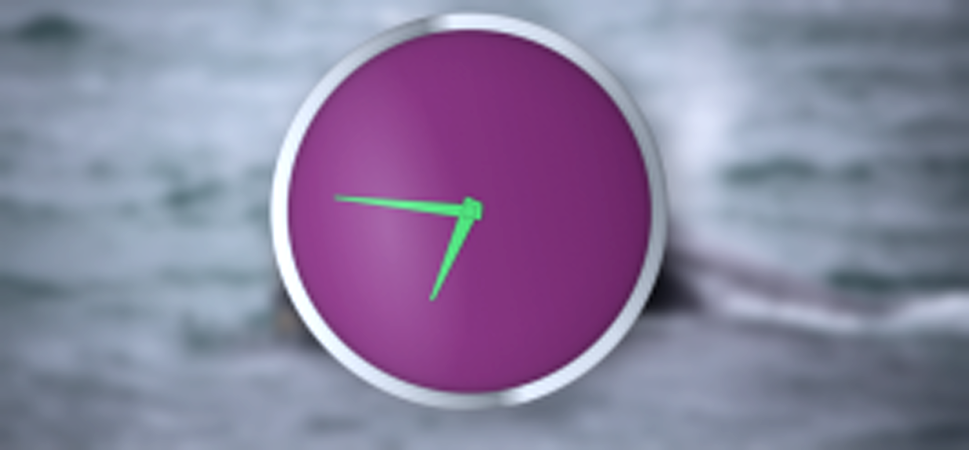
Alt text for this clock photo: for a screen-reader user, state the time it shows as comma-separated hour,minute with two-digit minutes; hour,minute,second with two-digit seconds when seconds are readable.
6,46
